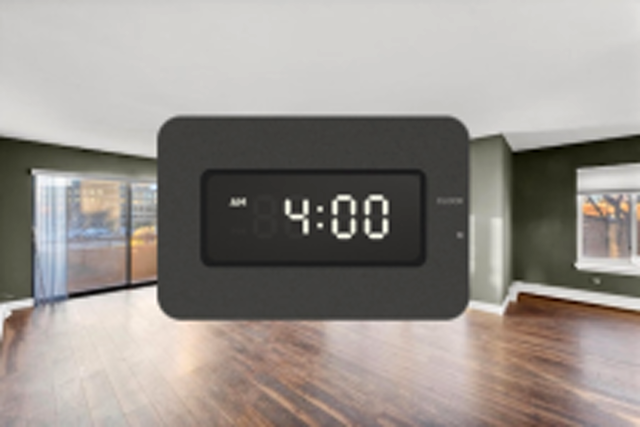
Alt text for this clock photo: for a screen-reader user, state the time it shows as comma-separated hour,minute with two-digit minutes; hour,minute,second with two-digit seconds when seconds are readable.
4,00
